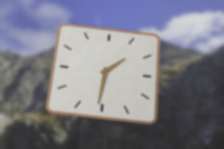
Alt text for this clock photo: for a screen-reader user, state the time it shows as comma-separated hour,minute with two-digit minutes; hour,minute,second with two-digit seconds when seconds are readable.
1,31
